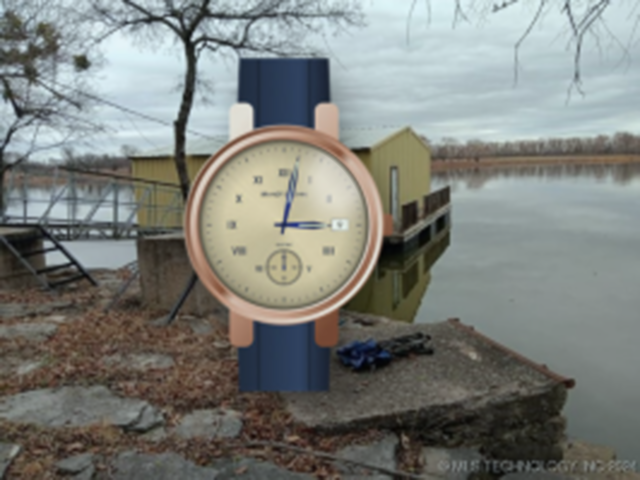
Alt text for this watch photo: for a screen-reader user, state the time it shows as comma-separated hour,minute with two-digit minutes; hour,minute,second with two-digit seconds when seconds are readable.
3,02
